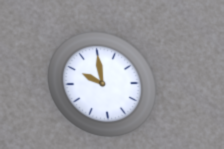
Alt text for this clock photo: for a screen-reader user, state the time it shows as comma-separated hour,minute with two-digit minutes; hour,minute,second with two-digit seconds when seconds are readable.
10,00
